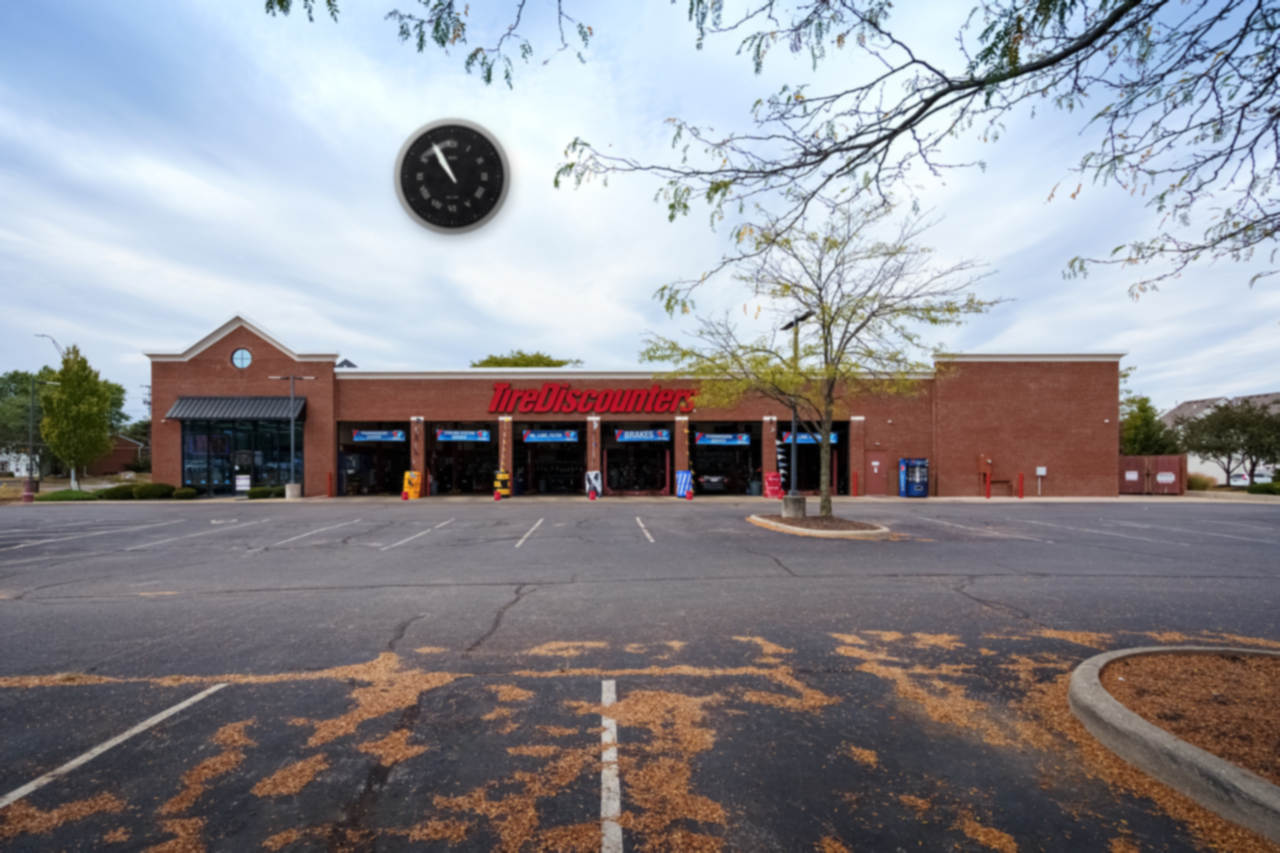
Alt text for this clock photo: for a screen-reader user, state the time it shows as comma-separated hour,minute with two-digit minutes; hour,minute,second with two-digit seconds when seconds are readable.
10,55
